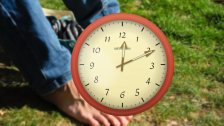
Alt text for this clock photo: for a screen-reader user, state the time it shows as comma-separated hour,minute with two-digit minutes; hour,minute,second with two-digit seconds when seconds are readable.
12,11
